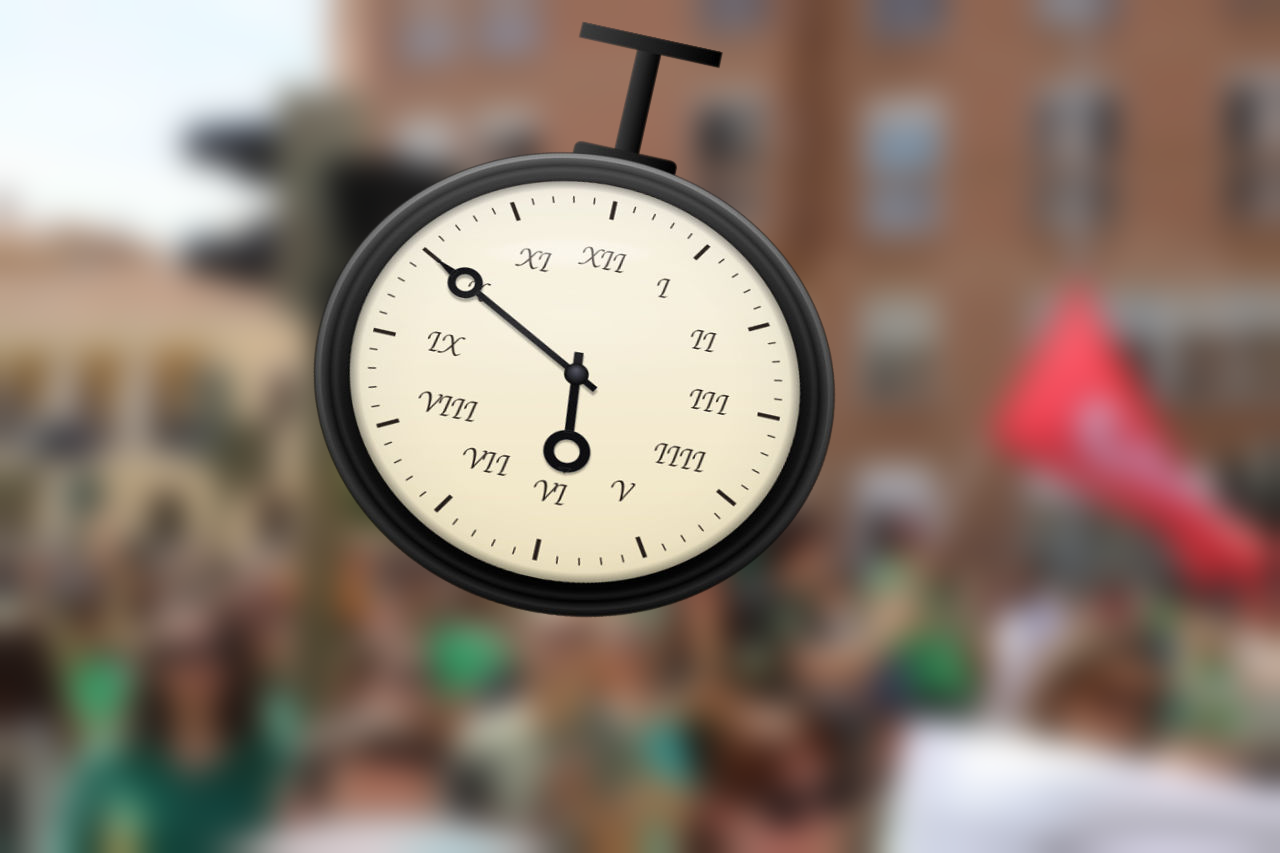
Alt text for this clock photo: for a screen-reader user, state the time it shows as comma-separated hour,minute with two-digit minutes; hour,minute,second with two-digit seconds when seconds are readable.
5,50
